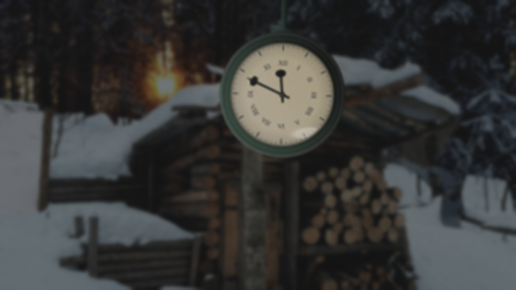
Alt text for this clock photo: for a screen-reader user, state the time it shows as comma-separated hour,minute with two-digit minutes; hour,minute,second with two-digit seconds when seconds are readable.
11,49
